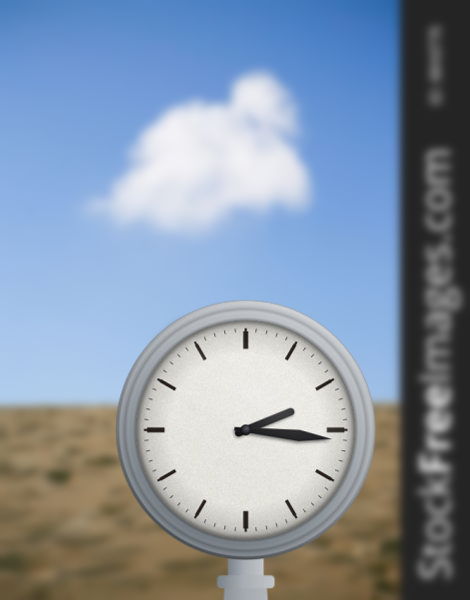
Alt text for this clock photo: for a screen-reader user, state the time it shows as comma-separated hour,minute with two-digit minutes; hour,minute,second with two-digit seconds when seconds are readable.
2,16
